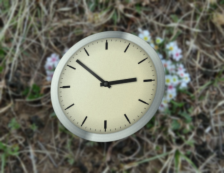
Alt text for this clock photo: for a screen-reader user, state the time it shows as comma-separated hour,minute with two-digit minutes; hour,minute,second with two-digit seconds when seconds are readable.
2,52
